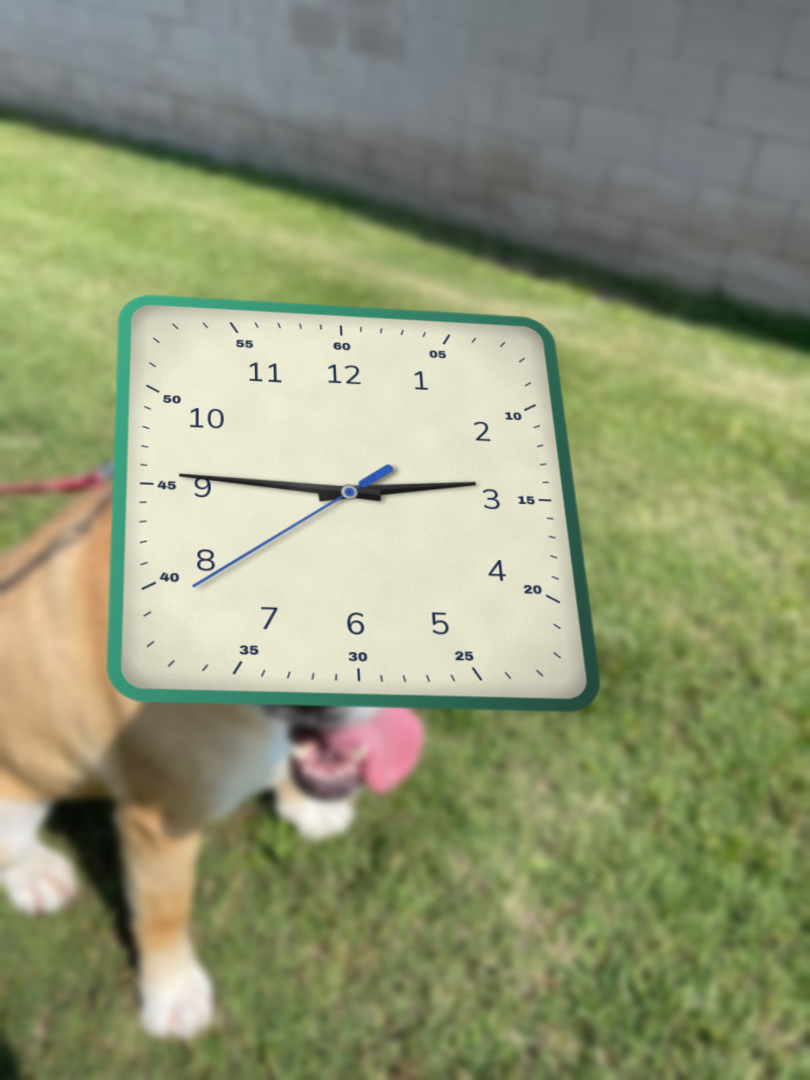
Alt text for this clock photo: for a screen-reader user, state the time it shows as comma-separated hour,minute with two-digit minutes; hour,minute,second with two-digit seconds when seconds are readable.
2,45,39
